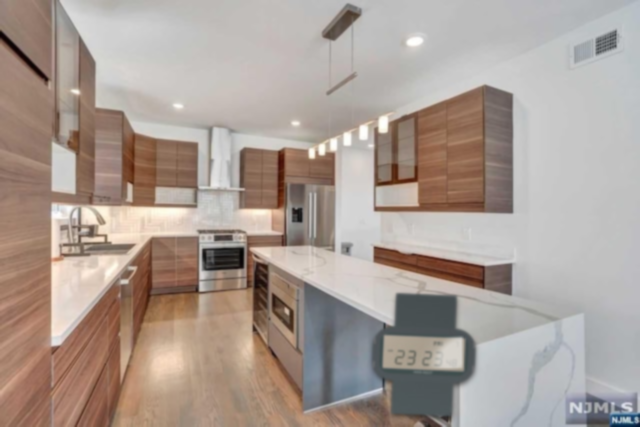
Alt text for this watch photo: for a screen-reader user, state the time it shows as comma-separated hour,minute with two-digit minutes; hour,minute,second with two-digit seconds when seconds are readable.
23,23
